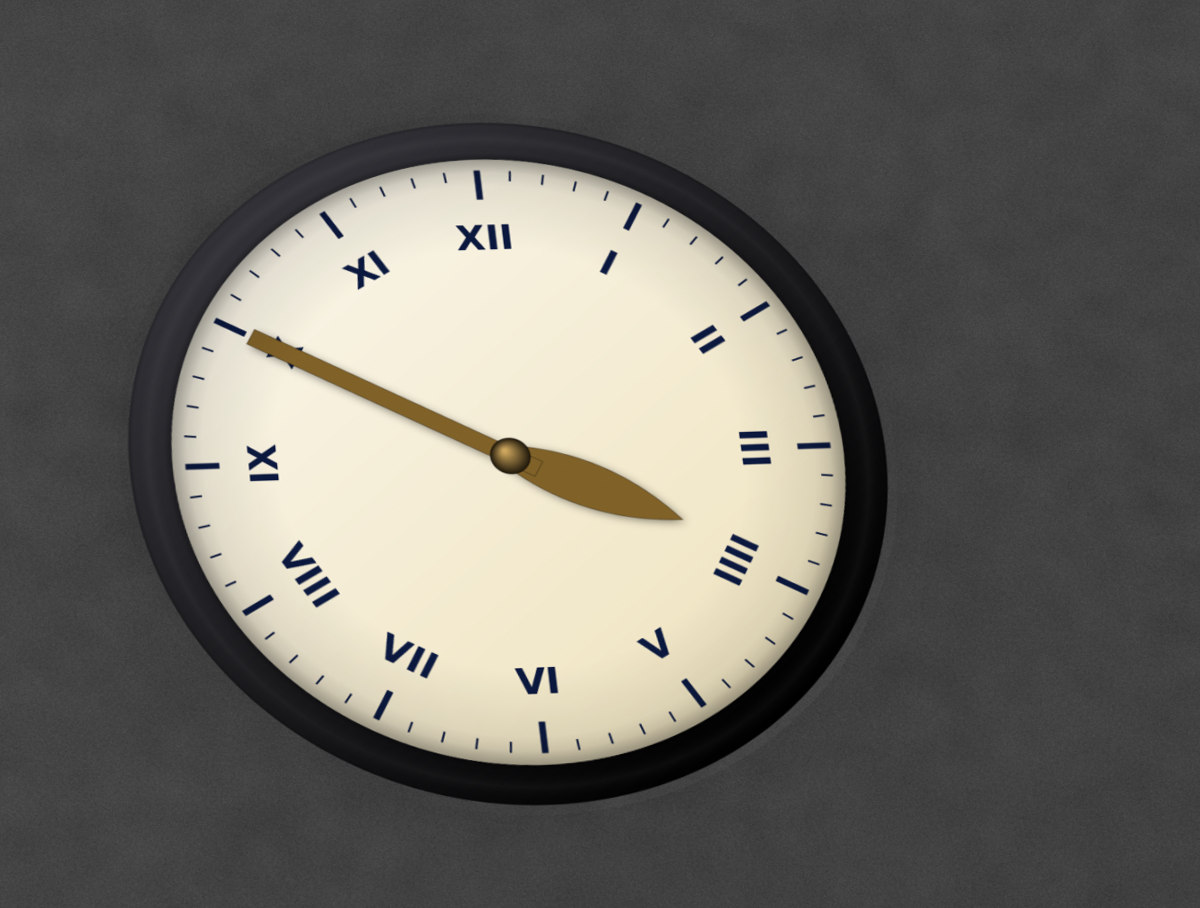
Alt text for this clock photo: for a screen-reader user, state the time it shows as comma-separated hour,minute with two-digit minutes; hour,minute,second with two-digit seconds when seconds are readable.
3,50
